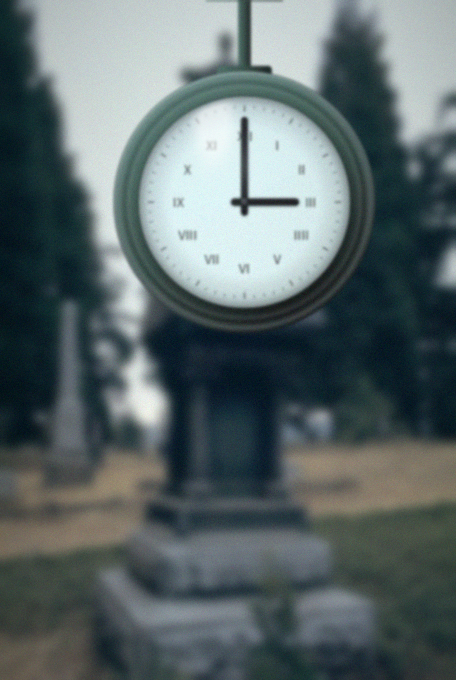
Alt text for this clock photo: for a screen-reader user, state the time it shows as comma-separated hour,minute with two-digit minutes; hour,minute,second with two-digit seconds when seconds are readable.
3,00
